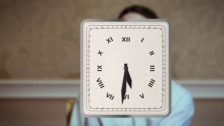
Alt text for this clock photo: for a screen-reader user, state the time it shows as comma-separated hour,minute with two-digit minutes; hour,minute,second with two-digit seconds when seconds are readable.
5,31
